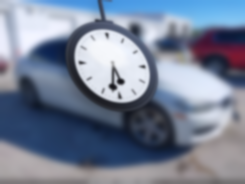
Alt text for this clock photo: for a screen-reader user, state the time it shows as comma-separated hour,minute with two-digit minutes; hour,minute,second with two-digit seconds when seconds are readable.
5,32
